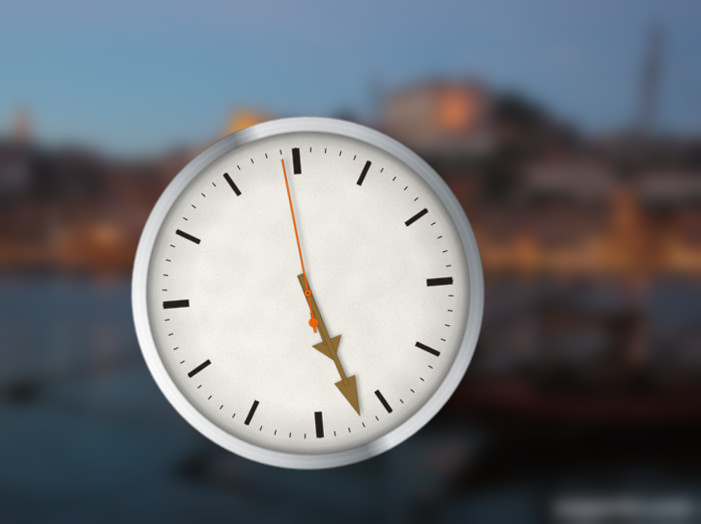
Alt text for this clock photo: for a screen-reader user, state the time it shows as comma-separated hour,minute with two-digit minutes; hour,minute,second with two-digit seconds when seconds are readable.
5,26,59
